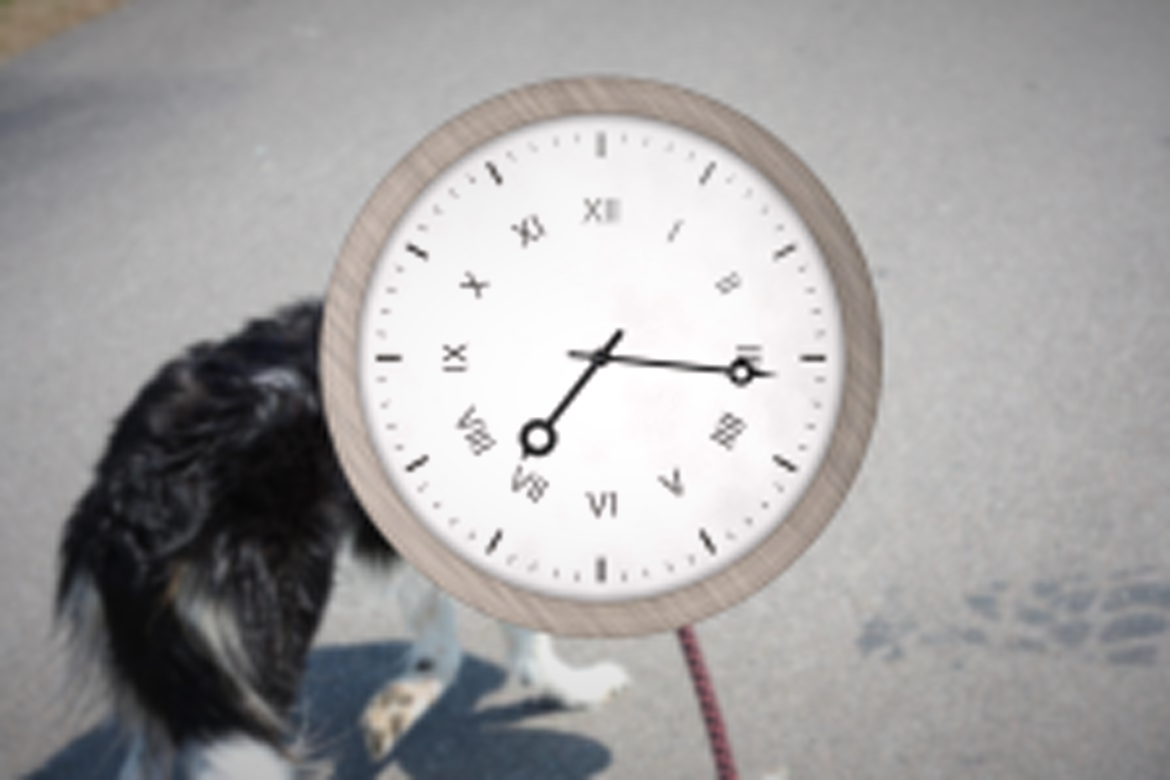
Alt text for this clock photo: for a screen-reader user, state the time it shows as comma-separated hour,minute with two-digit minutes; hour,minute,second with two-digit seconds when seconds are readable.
7,16
